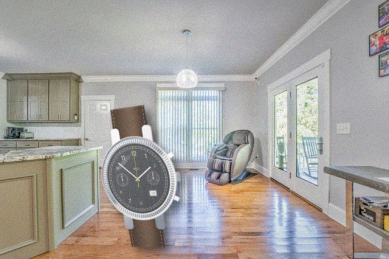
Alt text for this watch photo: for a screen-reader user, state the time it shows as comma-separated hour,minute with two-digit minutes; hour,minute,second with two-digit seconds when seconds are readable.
1,52
